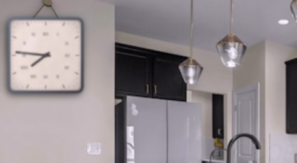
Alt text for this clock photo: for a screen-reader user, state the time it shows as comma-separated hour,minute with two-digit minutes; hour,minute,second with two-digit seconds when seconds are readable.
7,46
